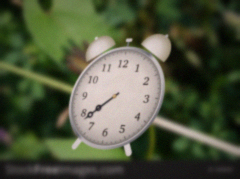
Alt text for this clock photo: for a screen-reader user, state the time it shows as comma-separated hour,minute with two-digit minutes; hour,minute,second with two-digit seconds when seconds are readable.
7,38
